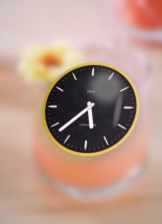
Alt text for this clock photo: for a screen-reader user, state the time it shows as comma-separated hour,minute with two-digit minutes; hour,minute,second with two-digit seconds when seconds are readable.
5,38
